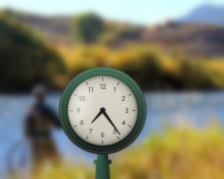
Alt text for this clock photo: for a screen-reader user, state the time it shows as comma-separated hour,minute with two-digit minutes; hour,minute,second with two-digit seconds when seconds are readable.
7,24
